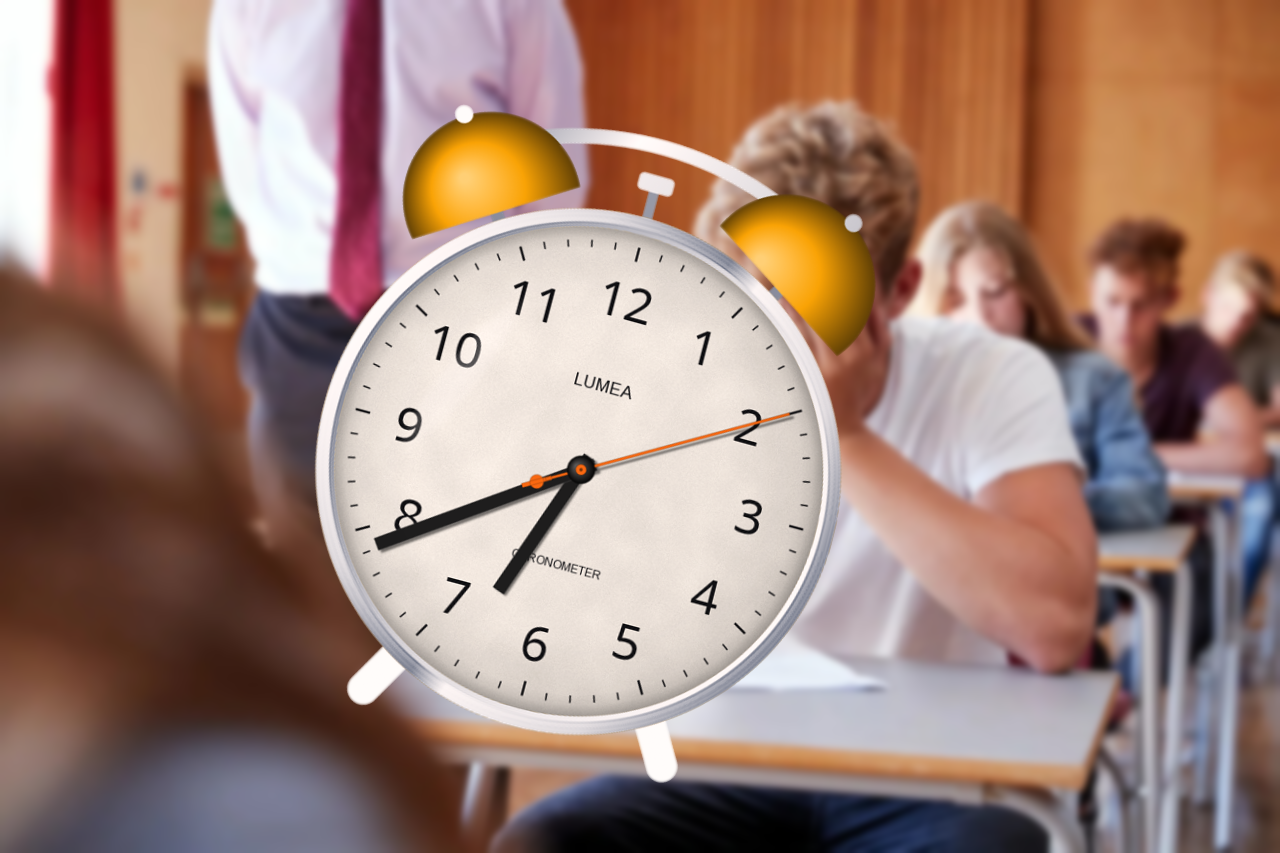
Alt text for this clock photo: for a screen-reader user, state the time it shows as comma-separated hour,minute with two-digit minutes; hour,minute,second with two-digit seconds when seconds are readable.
6,39,10
